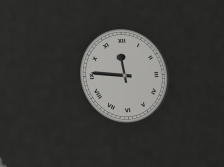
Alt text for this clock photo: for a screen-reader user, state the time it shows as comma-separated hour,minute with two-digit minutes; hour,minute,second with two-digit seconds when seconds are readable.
11,46
